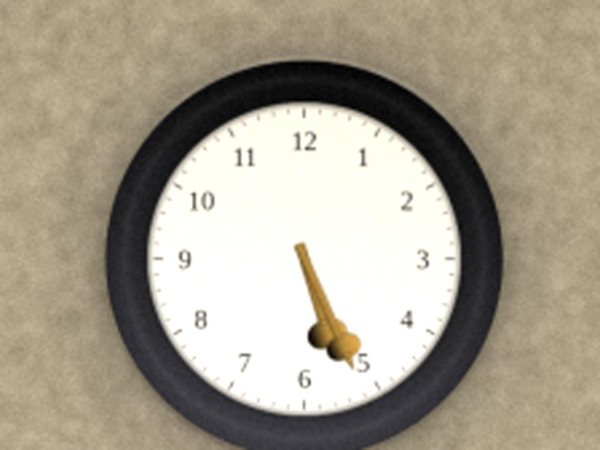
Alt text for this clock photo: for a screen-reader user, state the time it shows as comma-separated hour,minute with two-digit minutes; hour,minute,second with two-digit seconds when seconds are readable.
5,26
